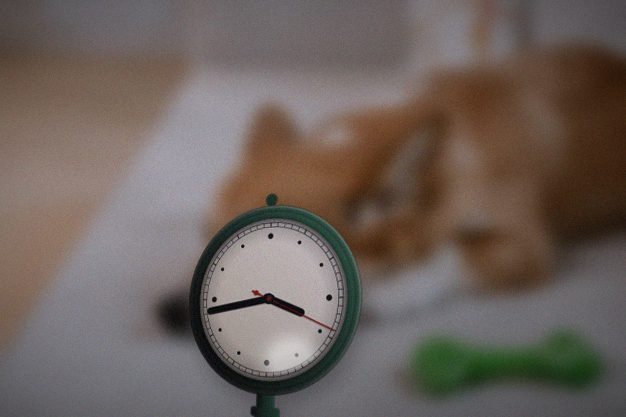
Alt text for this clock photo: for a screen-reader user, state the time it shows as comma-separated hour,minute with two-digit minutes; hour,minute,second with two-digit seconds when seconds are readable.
3,43,19
